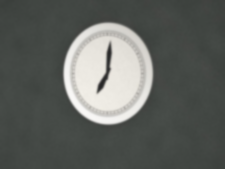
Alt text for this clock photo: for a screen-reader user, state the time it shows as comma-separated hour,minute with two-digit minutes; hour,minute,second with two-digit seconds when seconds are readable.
7,01
